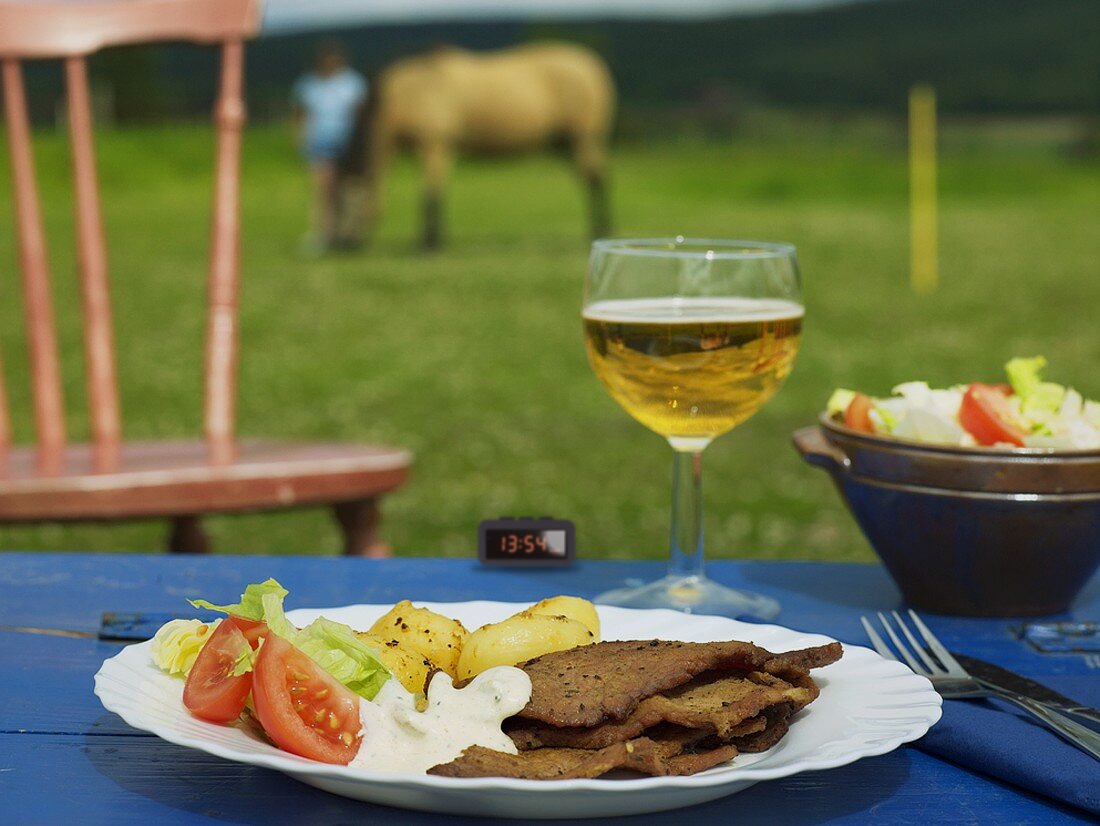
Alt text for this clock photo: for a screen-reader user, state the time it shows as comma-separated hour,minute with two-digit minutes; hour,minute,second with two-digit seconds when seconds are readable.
13,54
